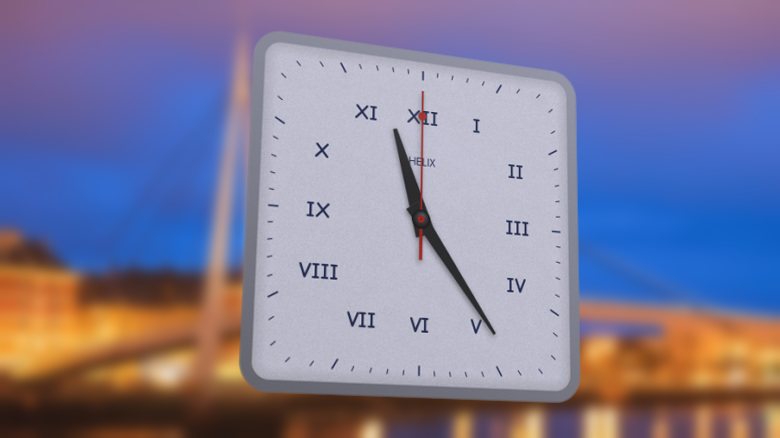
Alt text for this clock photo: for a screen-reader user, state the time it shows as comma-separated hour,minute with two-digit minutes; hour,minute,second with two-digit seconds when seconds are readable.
11,24,00
